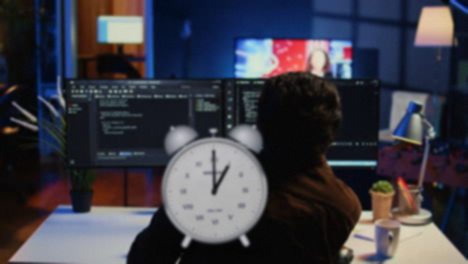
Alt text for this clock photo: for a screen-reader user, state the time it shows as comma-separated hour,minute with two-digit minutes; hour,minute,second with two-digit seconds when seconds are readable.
1,00
